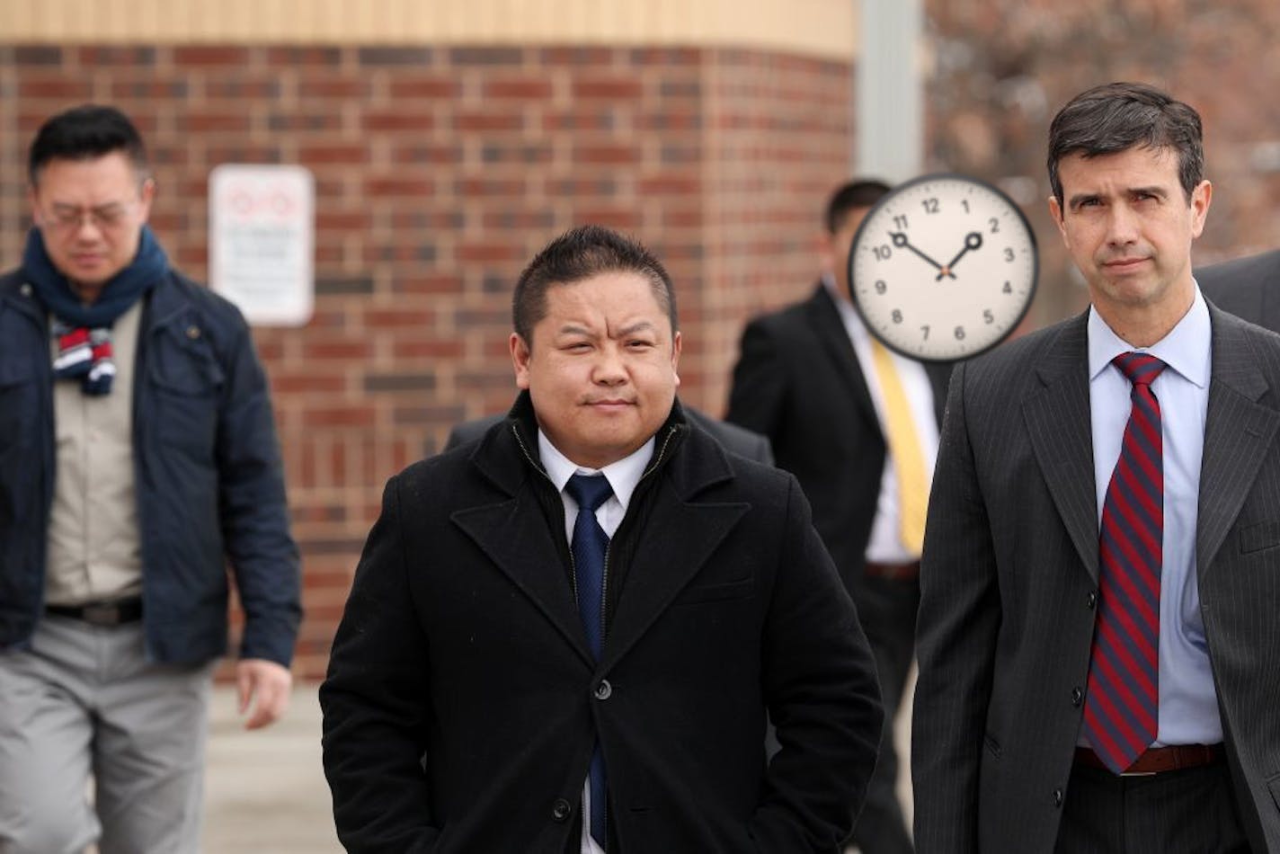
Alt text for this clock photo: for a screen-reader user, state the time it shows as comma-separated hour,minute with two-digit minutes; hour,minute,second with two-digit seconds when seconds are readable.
1,53
